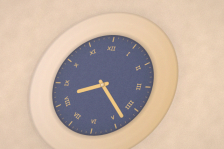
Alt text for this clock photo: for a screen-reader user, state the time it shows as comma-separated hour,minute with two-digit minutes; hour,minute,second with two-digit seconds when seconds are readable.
8,23
